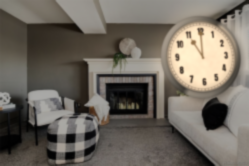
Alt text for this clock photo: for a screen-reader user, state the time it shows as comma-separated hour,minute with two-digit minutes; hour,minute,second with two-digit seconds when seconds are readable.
11,00
